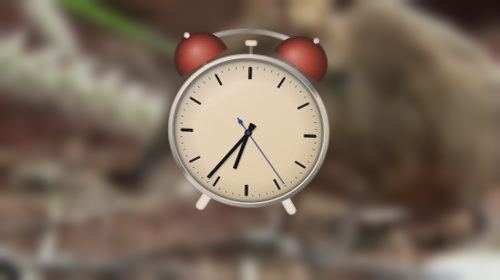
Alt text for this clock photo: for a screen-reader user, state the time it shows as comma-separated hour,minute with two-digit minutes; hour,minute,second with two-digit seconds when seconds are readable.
6,36,24
